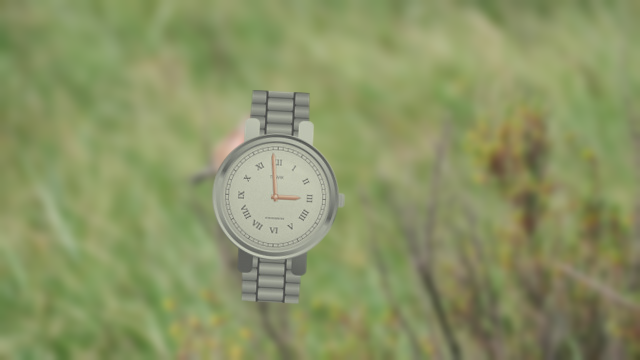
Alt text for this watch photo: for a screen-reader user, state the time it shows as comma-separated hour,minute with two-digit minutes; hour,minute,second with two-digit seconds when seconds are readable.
2,59
